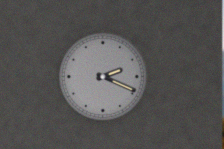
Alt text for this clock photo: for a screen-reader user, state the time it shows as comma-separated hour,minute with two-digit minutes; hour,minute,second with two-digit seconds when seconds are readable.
2,19
